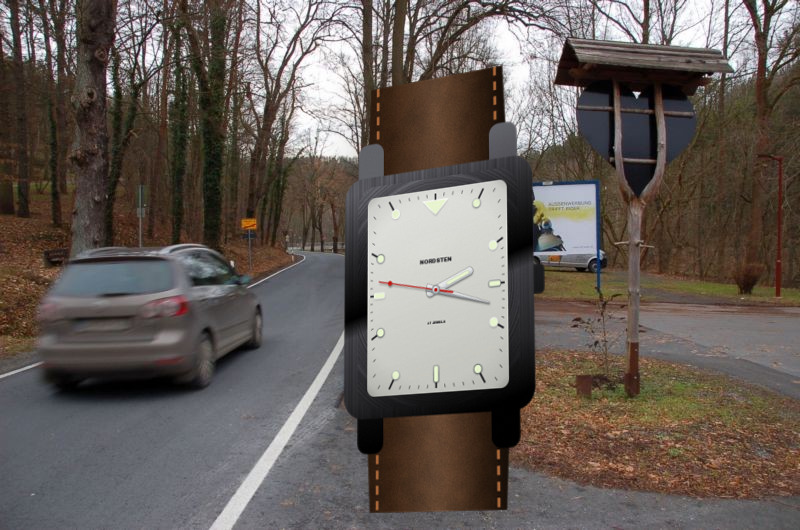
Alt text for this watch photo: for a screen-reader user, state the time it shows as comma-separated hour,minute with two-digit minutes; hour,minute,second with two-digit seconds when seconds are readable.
2,17,47
